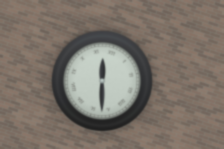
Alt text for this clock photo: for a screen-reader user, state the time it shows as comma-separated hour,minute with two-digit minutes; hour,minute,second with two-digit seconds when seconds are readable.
11,27
